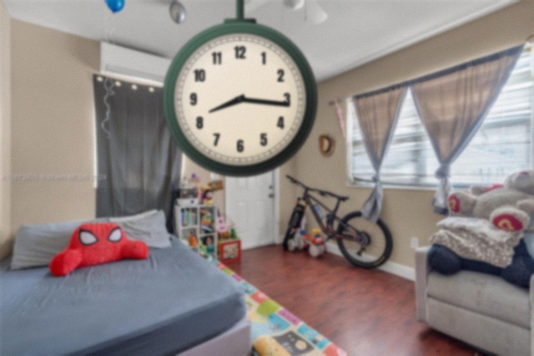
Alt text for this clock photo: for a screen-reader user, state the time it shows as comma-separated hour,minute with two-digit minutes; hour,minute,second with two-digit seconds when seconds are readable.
8,16
